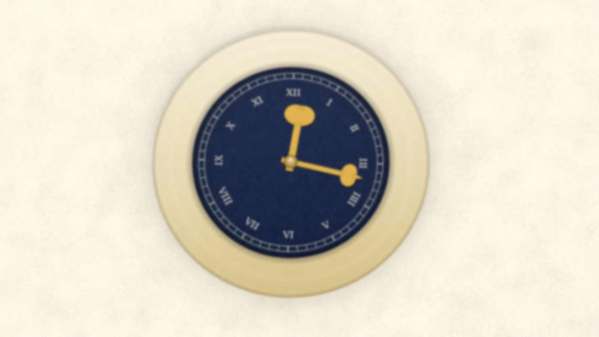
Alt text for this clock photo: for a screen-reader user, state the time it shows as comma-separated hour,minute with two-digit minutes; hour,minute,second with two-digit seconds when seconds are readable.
12,17
